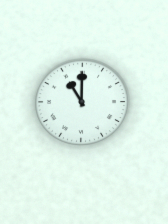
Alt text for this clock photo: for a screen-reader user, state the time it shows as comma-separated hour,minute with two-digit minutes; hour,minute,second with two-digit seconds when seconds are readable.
11,00
